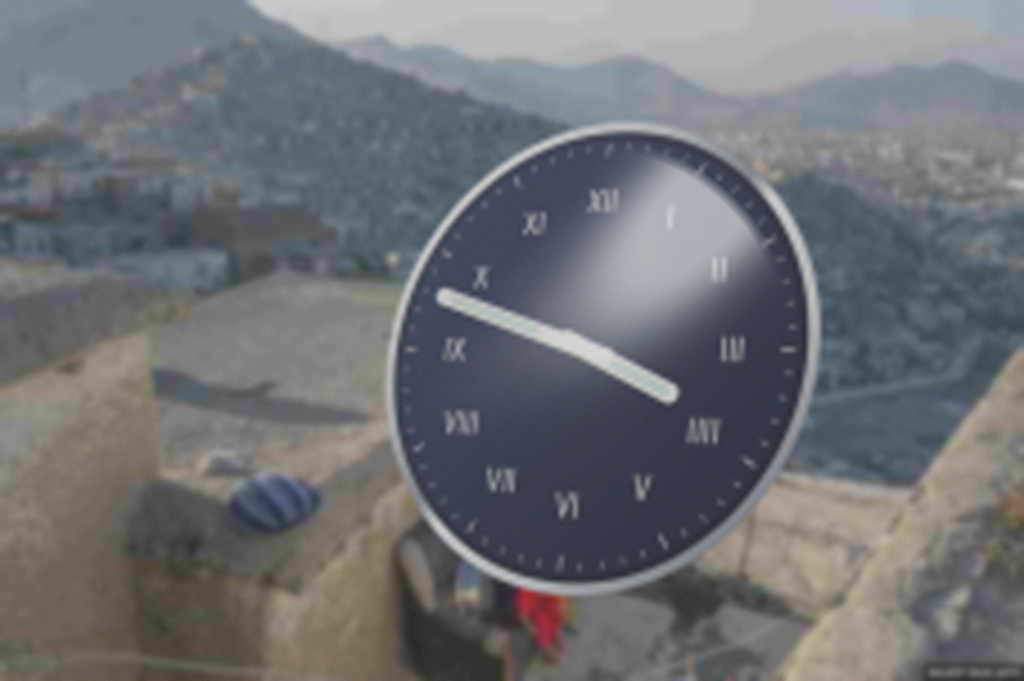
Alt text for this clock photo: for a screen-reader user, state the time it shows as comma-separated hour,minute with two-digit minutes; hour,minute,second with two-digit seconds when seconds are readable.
3,48
